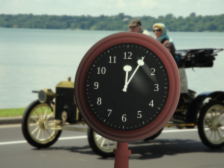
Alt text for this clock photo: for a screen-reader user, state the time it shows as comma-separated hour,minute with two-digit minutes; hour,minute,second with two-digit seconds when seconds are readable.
12,05
